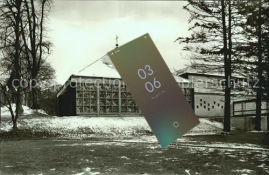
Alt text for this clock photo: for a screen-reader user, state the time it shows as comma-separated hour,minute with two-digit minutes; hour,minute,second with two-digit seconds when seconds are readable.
3,06
